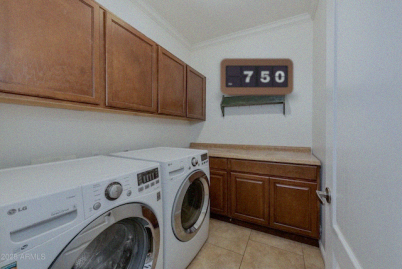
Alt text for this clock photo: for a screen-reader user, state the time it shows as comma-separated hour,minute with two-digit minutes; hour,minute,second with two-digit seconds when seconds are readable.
7,50
